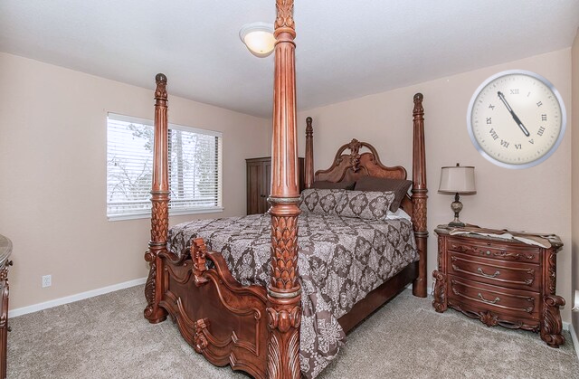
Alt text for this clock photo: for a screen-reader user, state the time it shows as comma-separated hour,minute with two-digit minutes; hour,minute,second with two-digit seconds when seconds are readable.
4,55
